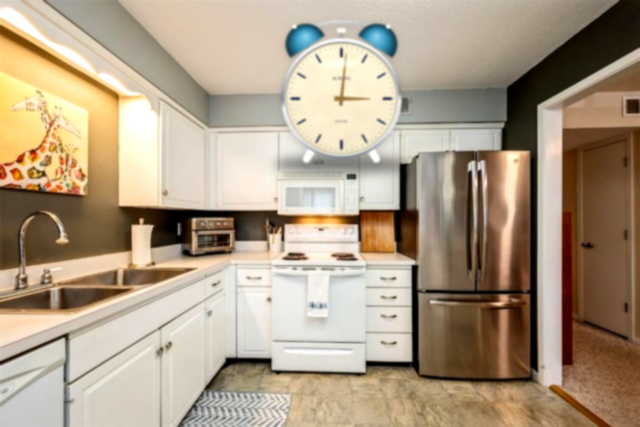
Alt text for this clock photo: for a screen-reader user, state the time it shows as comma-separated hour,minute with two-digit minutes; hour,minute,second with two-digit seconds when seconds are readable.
3,01
